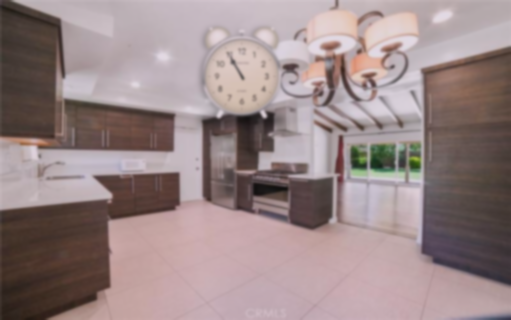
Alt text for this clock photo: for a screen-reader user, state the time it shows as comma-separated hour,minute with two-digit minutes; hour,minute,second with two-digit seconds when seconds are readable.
10,55
